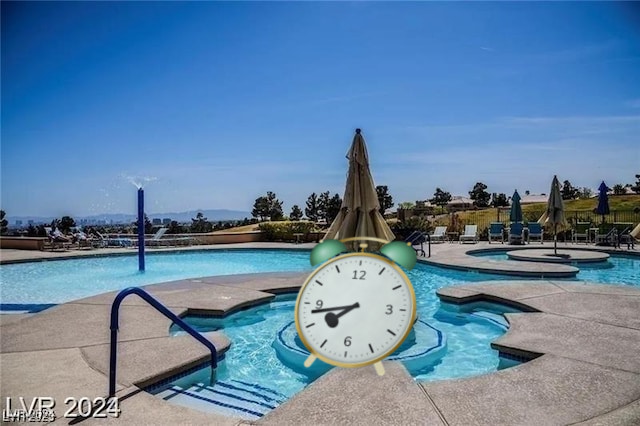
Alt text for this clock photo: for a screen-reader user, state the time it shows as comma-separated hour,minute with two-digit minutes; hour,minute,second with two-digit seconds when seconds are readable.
7,43
